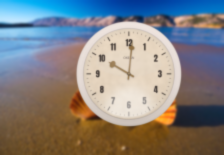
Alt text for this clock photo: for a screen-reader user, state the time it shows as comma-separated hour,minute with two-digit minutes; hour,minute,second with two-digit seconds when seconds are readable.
10,01
